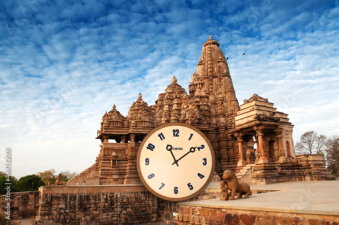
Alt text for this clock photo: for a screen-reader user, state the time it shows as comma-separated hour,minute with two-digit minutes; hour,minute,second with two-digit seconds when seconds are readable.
11,09
